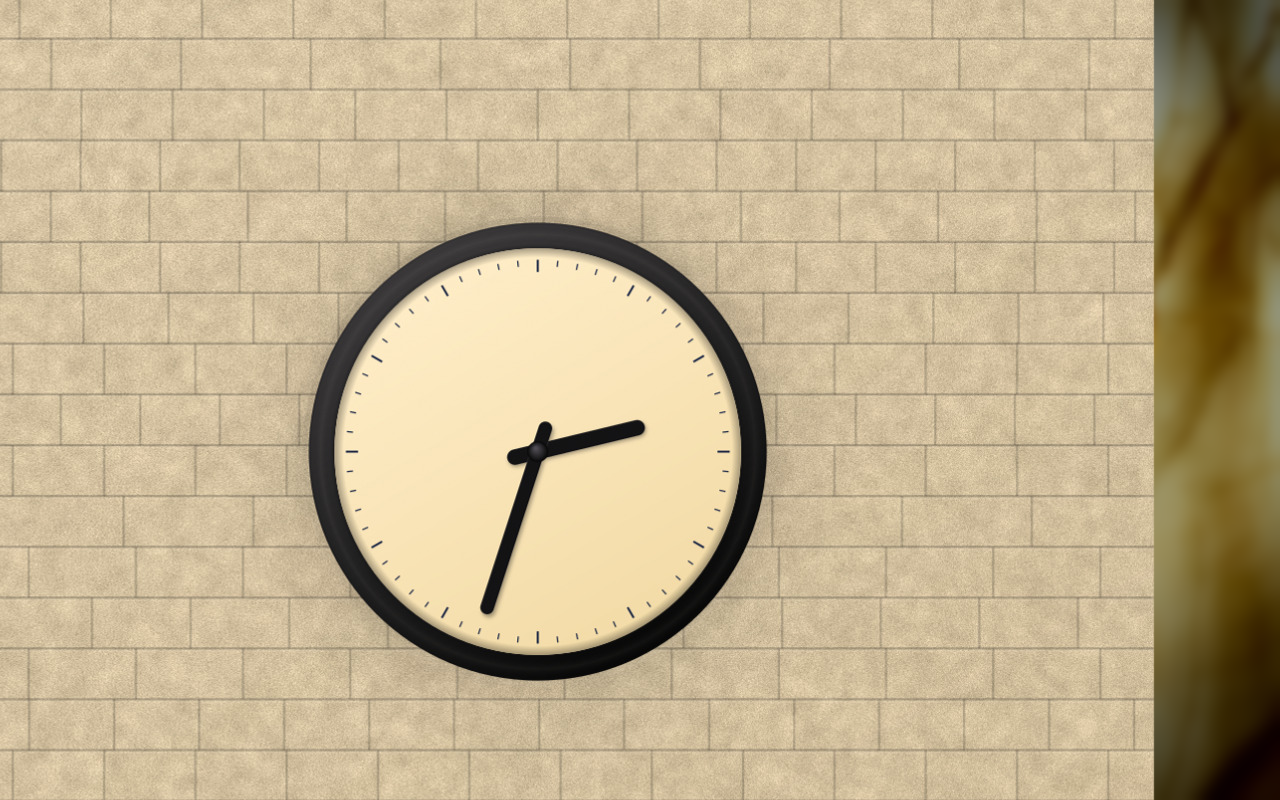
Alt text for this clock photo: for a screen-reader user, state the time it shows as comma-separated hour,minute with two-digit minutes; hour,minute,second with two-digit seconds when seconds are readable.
2,33
